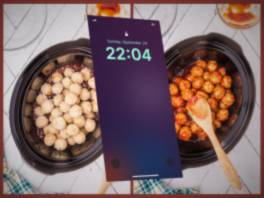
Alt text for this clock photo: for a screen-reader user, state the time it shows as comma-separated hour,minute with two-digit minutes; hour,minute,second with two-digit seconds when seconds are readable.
22,04
